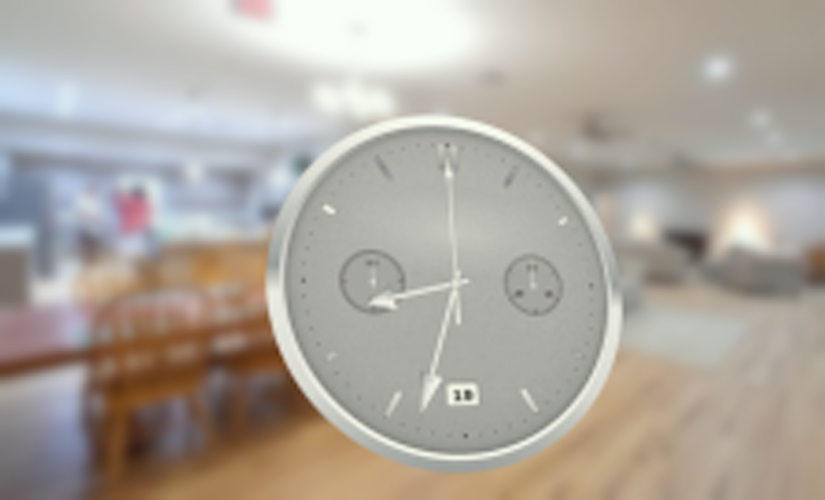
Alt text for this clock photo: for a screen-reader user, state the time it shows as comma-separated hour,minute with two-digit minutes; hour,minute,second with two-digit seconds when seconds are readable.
8,33
